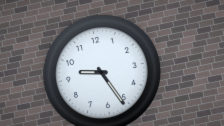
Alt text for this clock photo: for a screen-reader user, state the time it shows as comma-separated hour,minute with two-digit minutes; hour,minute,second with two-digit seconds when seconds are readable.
9,26
